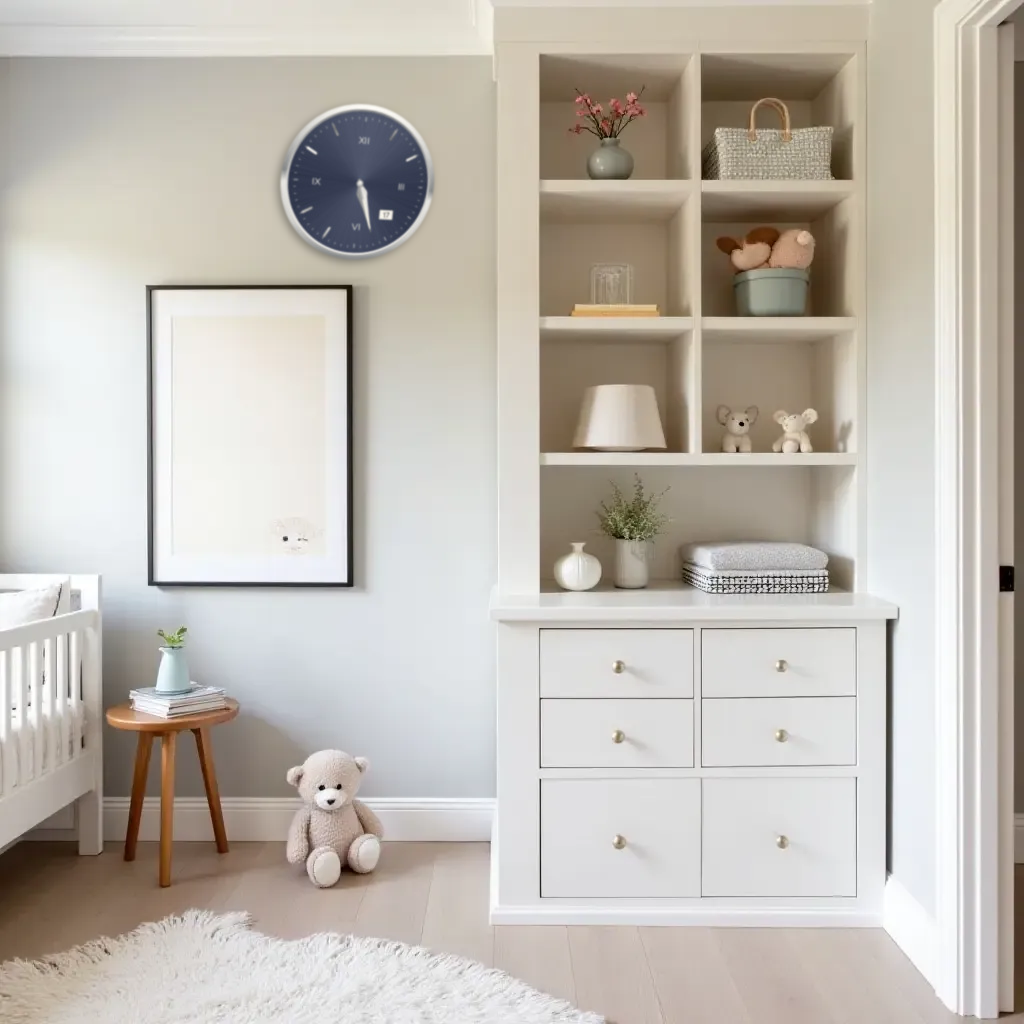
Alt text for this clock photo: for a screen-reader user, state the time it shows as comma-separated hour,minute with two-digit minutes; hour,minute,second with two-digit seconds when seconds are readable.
5,27
